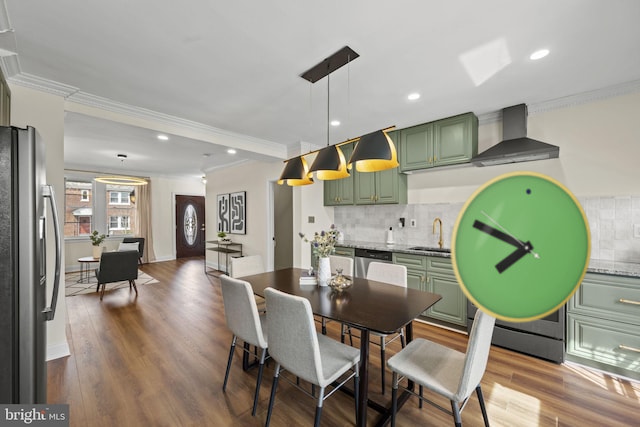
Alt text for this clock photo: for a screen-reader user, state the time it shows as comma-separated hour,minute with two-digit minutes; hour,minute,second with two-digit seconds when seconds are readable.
7,48,51
